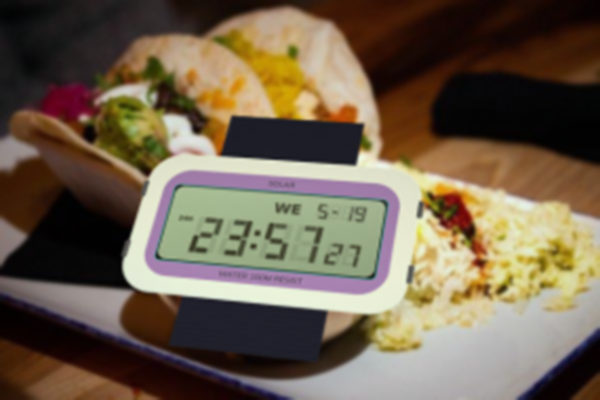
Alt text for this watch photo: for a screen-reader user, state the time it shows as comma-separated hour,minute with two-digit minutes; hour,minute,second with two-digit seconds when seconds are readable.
23,57,27
